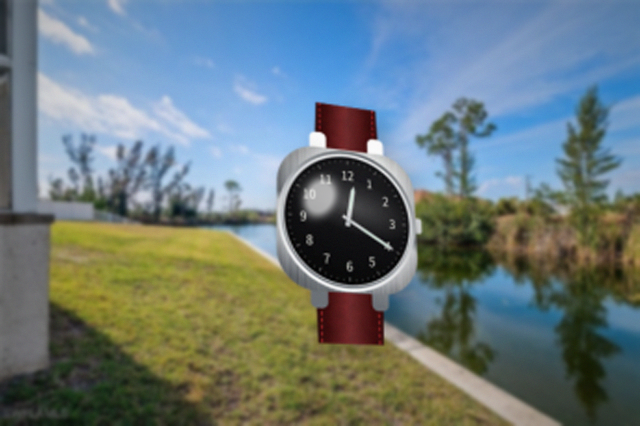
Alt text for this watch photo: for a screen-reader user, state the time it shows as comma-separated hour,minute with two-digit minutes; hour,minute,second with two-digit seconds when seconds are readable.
12,20
